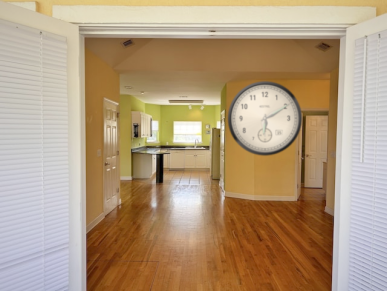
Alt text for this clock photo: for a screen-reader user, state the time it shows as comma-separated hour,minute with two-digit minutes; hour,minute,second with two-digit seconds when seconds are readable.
6,10
